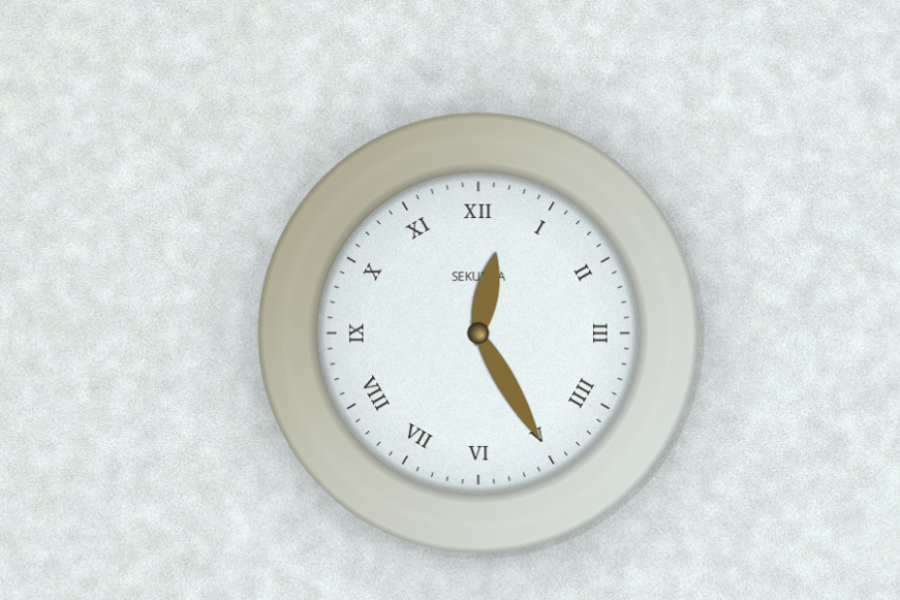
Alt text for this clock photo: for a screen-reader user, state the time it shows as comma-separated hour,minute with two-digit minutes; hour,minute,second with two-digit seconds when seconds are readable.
12,25
